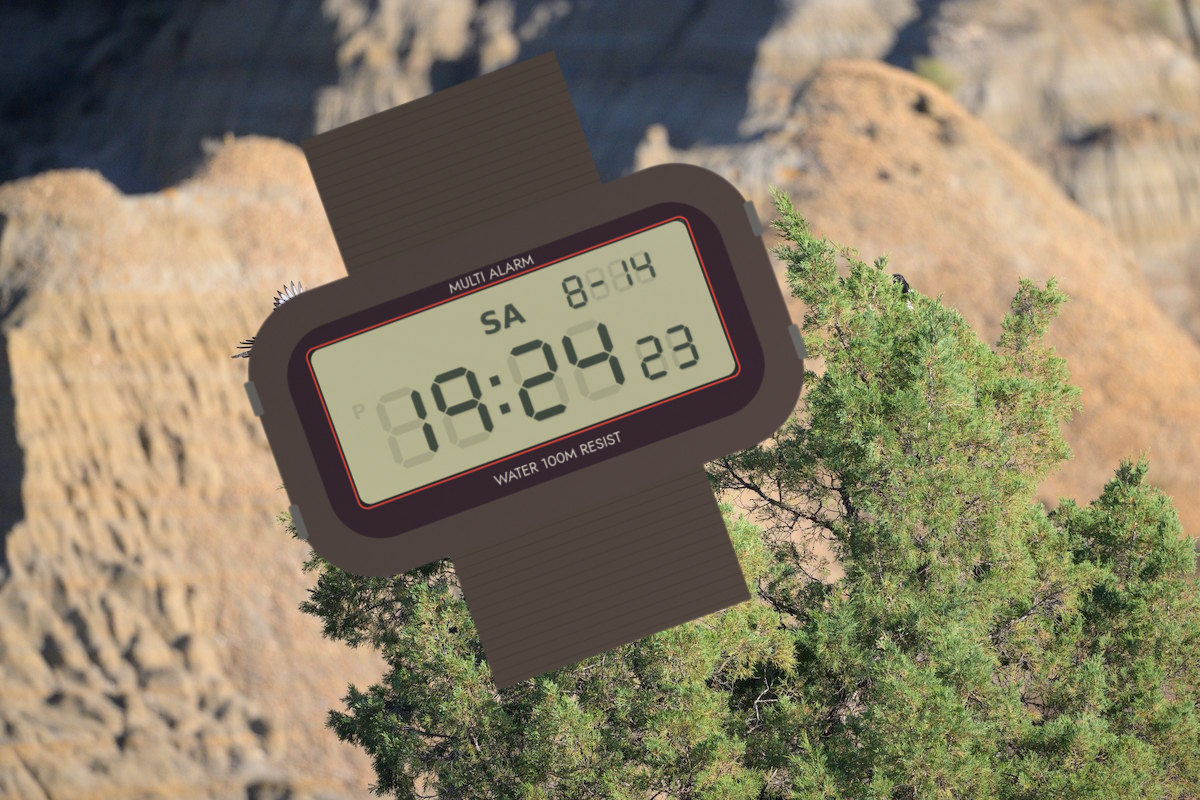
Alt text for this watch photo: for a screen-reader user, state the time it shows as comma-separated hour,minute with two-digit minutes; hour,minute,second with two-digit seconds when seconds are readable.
19,24,23
